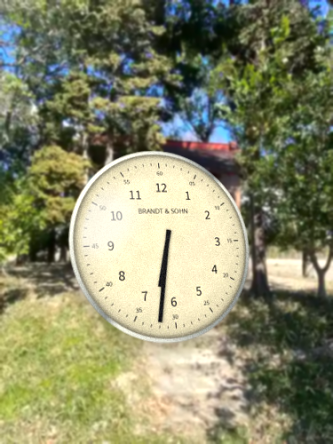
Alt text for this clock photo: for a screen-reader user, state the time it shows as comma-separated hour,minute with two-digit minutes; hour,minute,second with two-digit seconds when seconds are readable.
6,32
